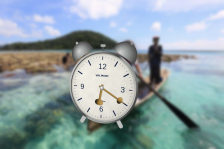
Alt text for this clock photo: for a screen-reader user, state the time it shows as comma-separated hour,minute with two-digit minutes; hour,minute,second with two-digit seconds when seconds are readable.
6,20
